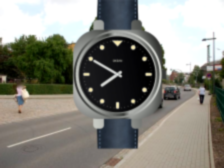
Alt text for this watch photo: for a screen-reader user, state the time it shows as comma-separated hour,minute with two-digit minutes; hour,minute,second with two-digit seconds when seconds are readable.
7,50
